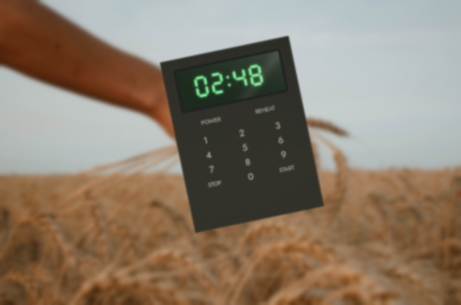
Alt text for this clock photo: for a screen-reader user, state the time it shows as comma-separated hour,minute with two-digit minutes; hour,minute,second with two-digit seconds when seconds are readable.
2,48
